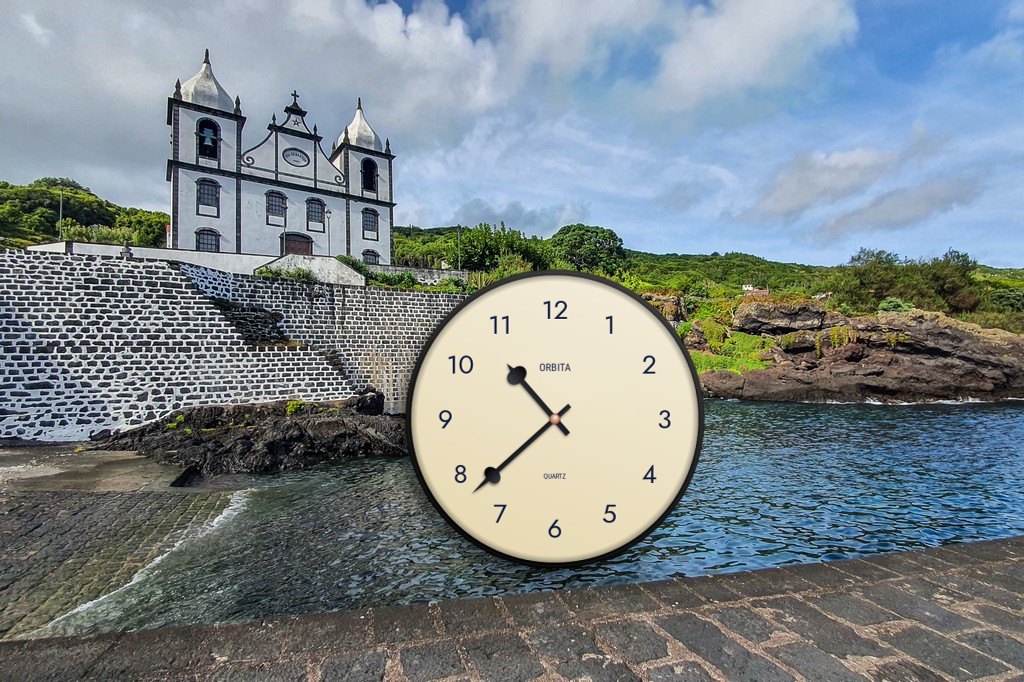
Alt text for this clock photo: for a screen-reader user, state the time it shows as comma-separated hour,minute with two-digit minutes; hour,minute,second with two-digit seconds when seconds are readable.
10,38
